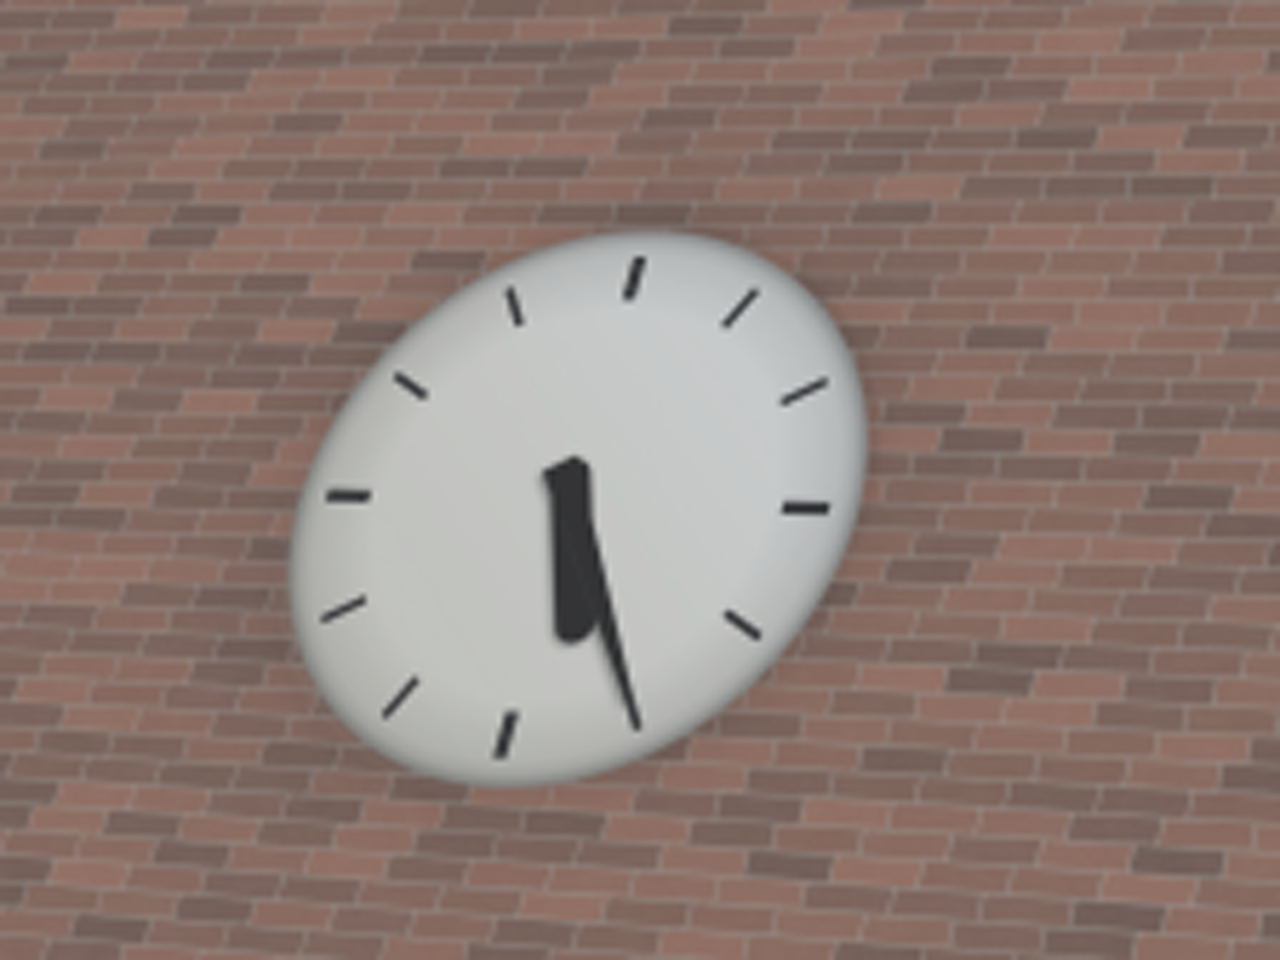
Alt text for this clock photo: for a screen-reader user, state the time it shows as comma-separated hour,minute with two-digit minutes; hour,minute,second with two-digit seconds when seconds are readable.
5,25
